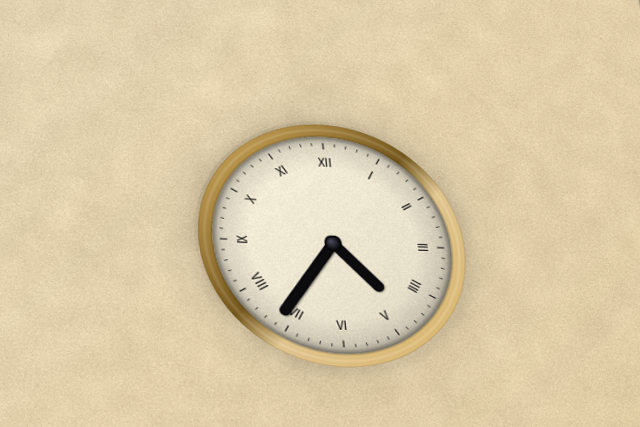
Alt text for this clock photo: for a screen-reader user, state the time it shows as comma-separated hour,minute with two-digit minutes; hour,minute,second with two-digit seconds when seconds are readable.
4,36
